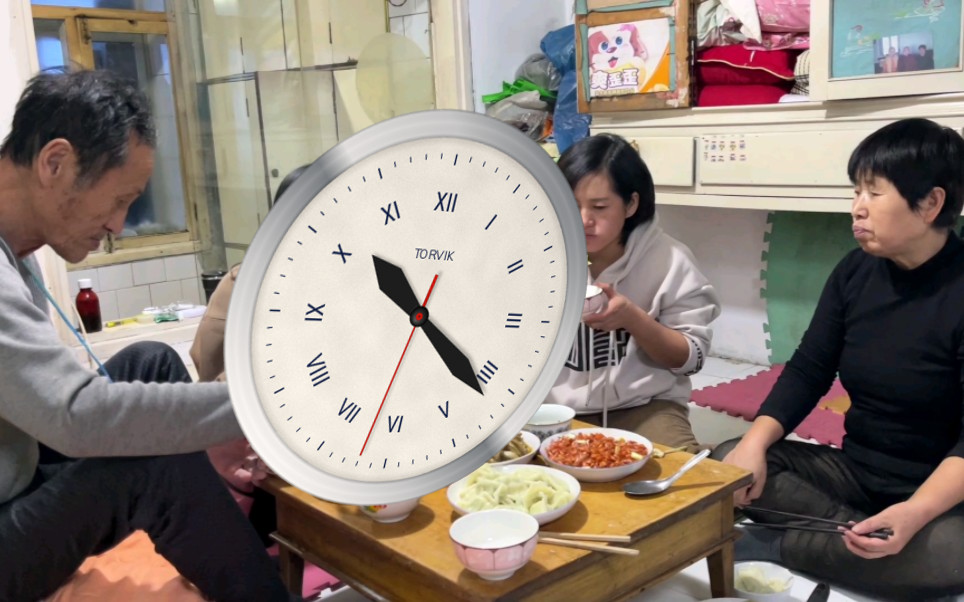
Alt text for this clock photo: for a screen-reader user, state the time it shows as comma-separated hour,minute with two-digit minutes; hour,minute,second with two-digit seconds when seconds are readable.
10,21,32
